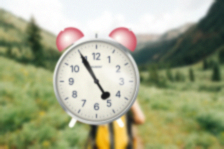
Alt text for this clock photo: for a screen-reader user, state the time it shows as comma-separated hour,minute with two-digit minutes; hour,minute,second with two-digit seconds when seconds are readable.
4,55
